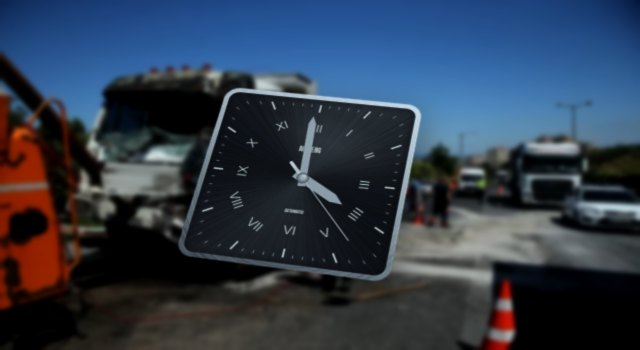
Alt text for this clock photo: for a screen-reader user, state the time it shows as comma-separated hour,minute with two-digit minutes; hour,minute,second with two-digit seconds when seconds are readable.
3,59,23
